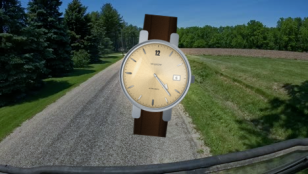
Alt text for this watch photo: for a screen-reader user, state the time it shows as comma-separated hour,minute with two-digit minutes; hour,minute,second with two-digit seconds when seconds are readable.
4,23
